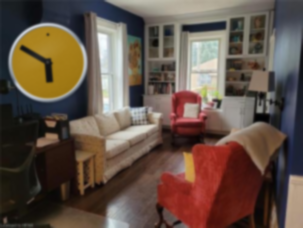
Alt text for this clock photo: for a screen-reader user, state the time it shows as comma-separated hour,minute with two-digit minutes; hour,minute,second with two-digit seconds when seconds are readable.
5,50
